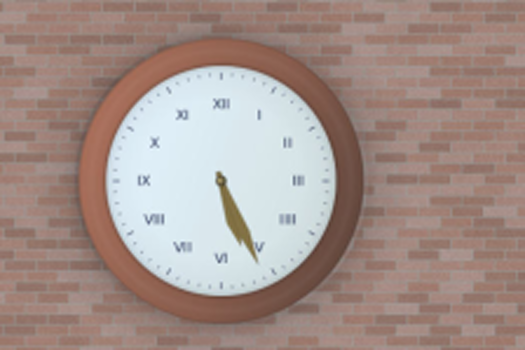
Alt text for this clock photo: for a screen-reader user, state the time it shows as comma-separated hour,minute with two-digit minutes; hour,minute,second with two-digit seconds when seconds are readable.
5,26
